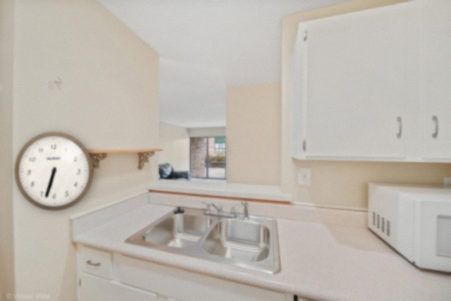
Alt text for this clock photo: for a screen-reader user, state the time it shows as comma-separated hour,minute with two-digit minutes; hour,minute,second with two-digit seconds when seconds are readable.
6,33
